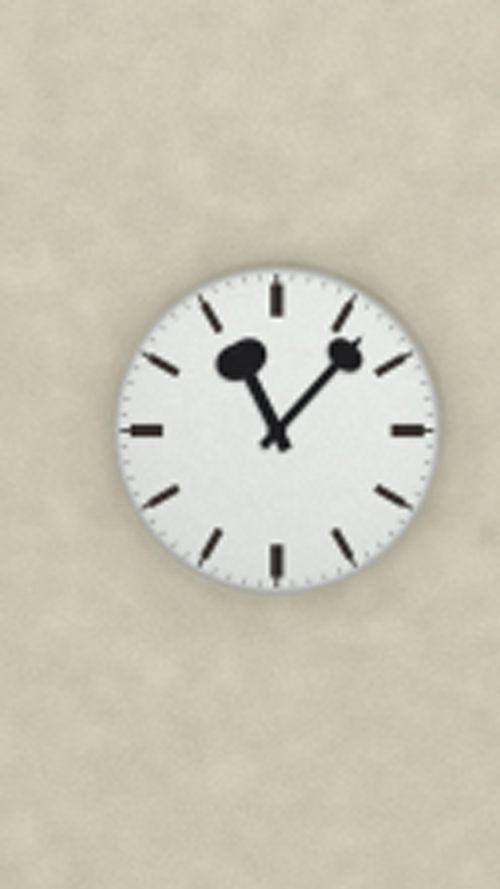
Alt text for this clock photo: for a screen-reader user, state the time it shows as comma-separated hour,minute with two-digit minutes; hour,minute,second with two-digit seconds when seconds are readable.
11,07
